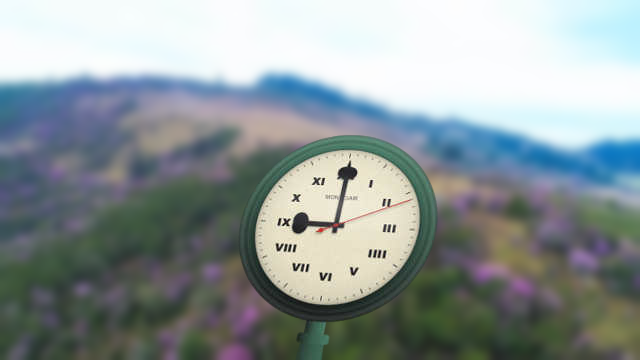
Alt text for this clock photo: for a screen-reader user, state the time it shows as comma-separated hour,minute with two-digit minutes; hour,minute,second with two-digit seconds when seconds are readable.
9,00,11
